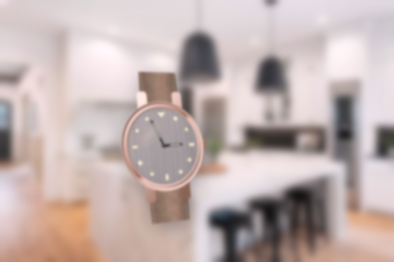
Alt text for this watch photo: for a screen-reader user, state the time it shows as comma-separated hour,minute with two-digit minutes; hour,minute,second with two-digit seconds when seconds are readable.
2,56
